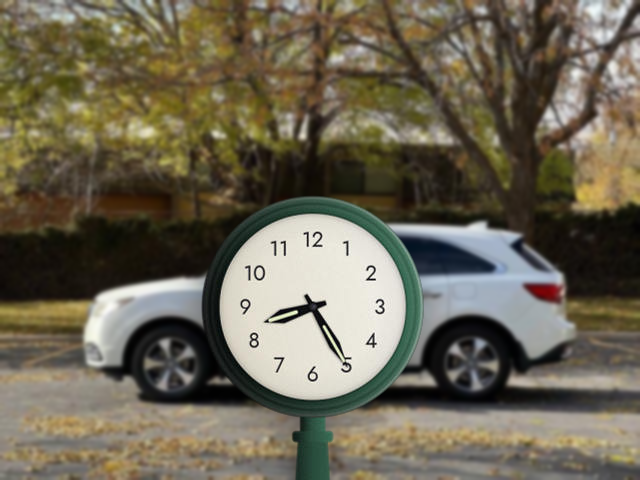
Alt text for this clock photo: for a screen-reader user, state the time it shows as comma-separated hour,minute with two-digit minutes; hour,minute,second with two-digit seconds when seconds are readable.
8,25
